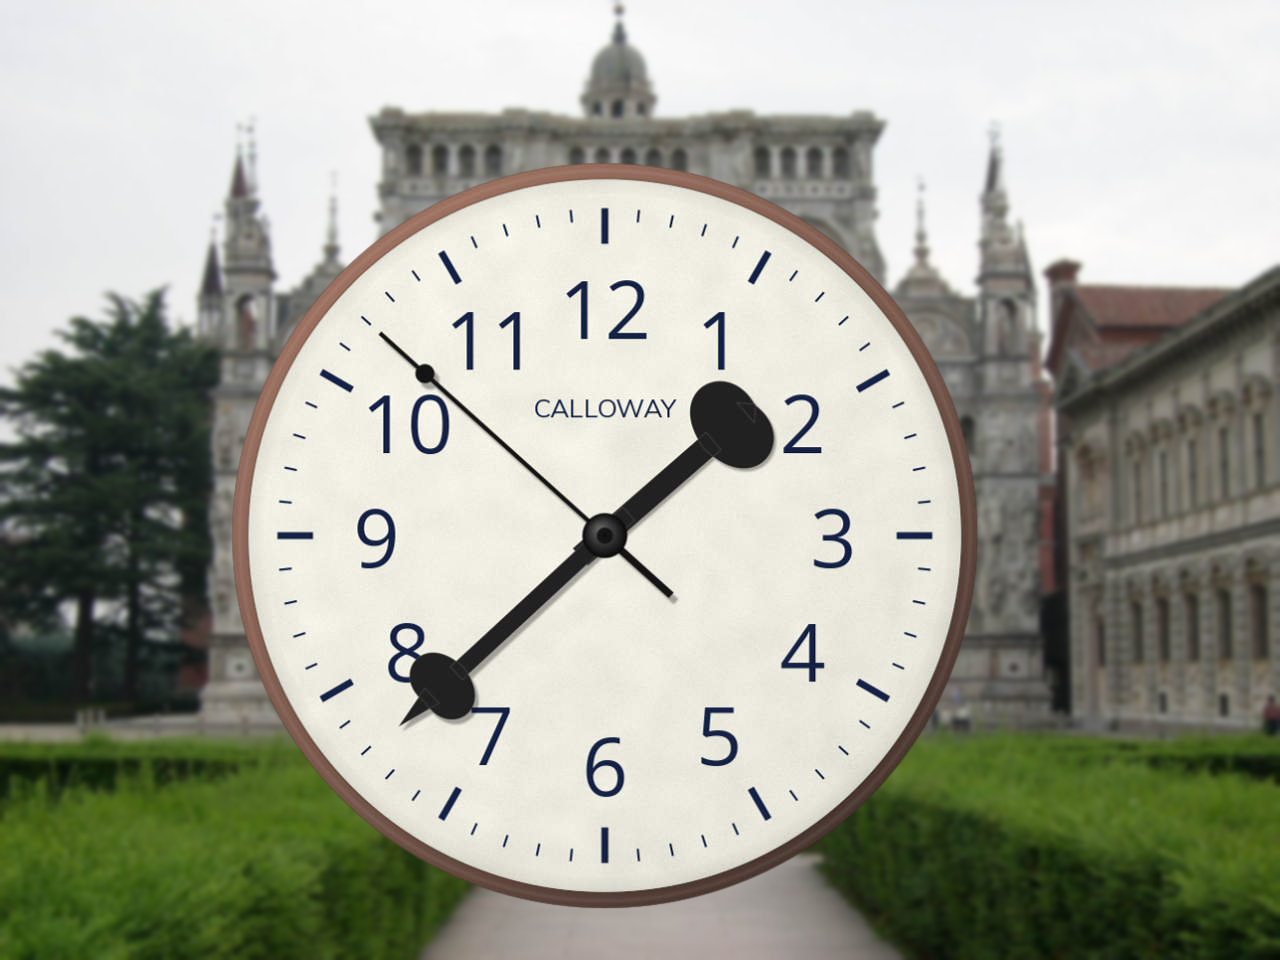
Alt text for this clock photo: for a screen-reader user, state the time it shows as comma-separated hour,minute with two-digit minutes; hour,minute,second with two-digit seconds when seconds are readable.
1,37,52
